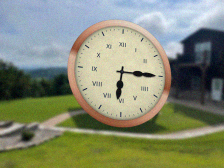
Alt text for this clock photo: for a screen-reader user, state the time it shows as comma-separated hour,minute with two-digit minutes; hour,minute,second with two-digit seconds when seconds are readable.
6,15
